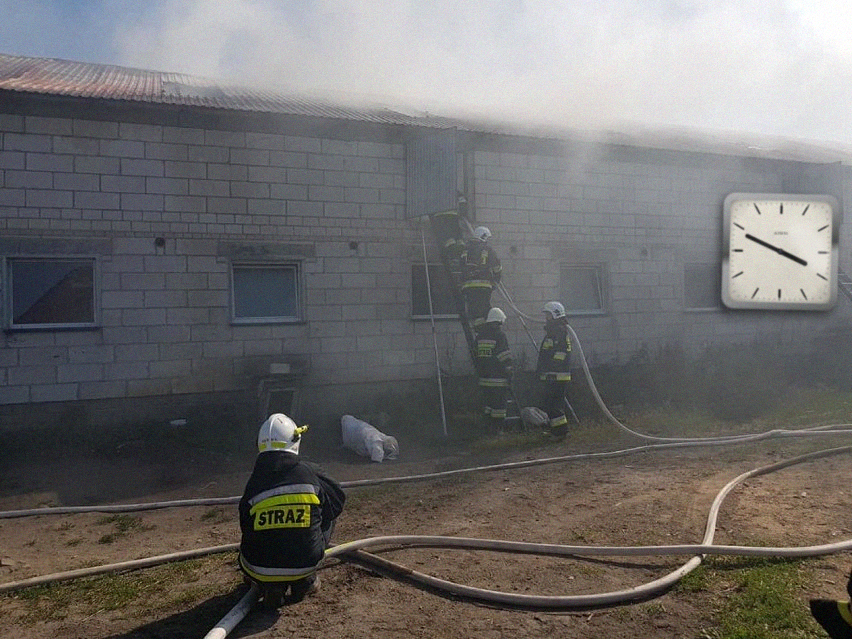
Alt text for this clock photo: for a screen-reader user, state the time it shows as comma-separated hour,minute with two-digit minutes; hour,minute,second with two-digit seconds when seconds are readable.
3,49
